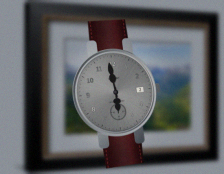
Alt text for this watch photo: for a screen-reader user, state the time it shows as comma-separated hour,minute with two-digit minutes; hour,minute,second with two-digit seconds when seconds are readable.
5,59
